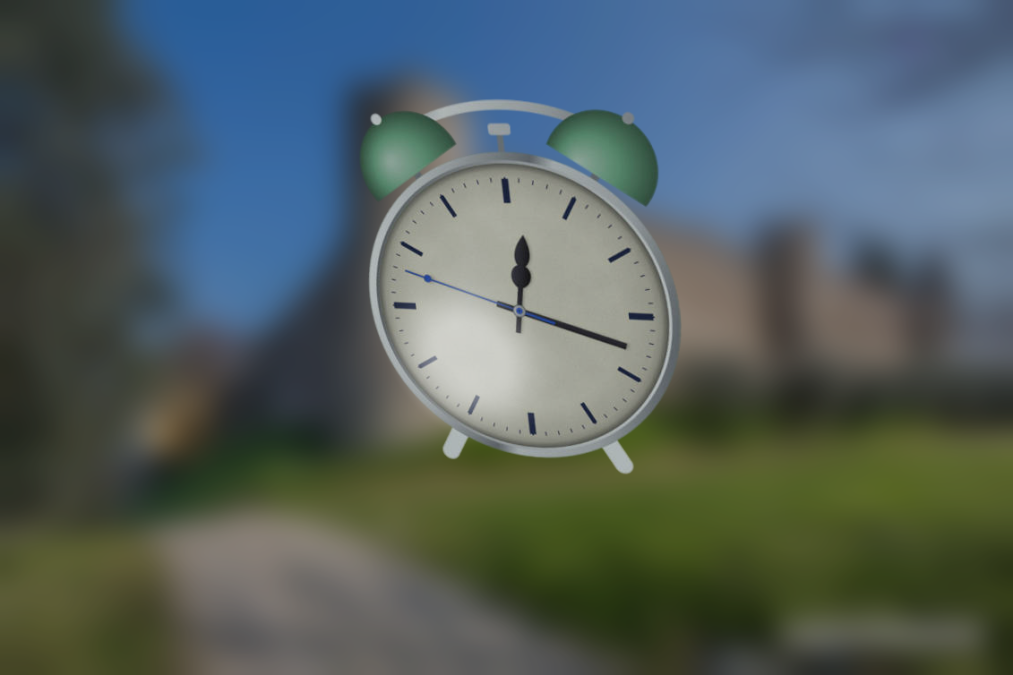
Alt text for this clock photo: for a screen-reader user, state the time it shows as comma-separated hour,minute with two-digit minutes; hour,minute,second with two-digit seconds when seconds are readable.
12,17,48
